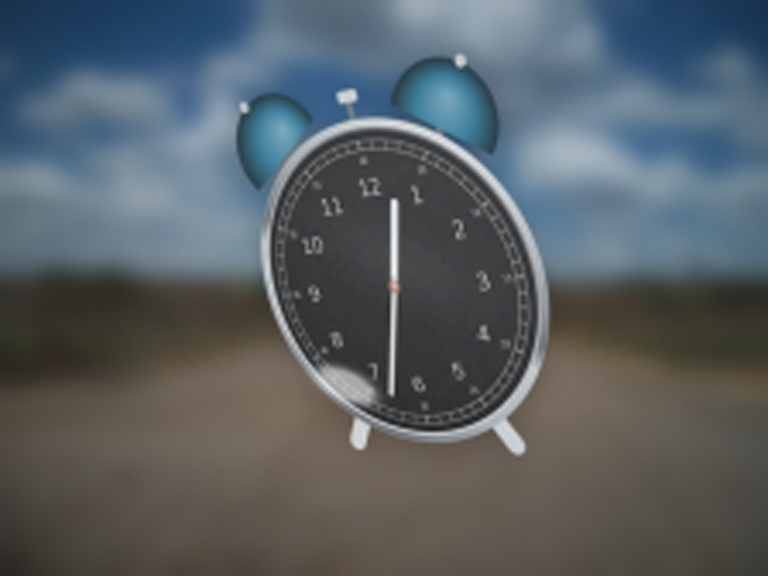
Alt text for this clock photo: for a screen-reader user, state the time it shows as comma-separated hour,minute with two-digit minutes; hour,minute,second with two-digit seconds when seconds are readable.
12,33
